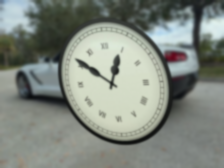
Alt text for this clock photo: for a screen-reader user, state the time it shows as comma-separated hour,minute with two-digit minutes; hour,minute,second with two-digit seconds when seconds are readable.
12,51
